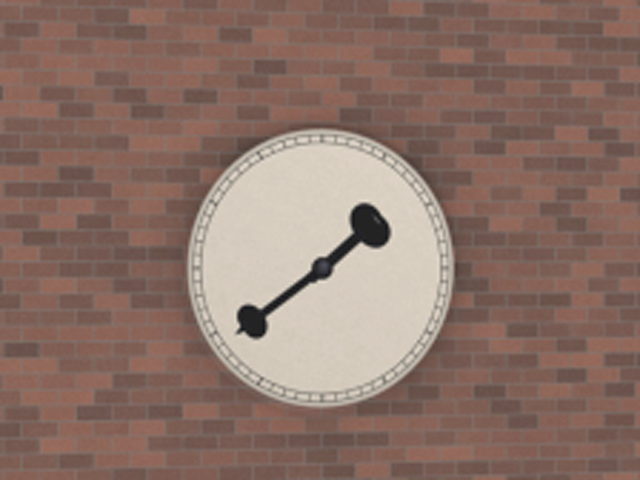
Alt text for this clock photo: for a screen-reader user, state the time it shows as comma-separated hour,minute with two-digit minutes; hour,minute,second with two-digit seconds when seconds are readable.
1,39
